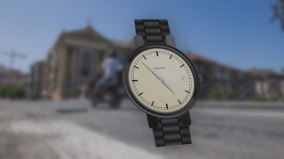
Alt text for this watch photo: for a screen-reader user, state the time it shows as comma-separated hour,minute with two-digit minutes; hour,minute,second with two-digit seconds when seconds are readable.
4,53
